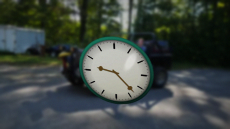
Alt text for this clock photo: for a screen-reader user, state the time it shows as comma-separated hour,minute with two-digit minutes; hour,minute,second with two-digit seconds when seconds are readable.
9,23
